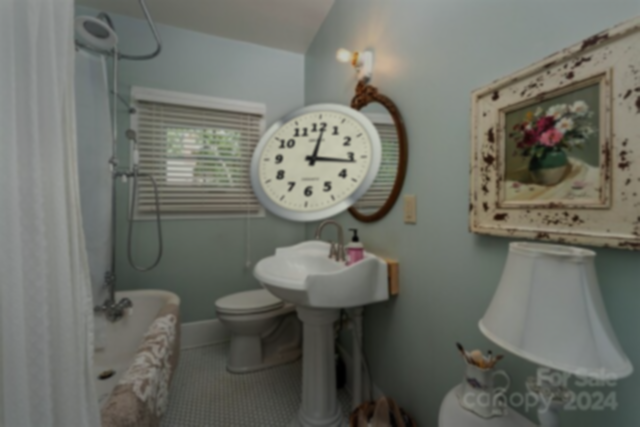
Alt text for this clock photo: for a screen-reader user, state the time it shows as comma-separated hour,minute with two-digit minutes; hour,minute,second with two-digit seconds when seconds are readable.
12,16
